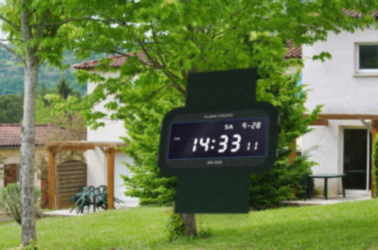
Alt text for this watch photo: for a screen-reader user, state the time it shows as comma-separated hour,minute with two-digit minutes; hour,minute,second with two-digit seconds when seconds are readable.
14,33,11
